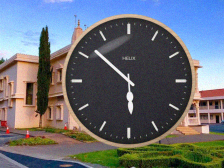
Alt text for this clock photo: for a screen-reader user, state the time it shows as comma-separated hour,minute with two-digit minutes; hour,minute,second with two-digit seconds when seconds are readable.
5,52
